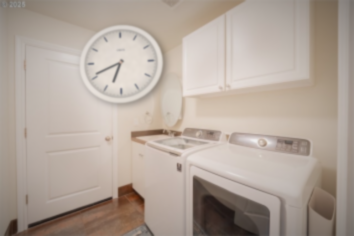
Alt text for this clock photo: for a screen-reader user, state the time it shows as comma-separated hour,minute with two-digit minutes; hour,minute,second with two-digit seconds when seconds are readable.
6,41
